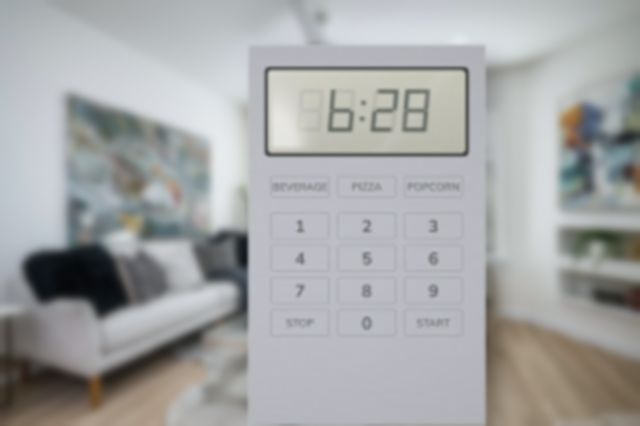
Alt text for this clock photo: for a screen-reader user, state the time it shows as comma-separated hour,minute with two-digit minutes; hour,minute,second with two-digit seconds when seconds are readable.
6,28
